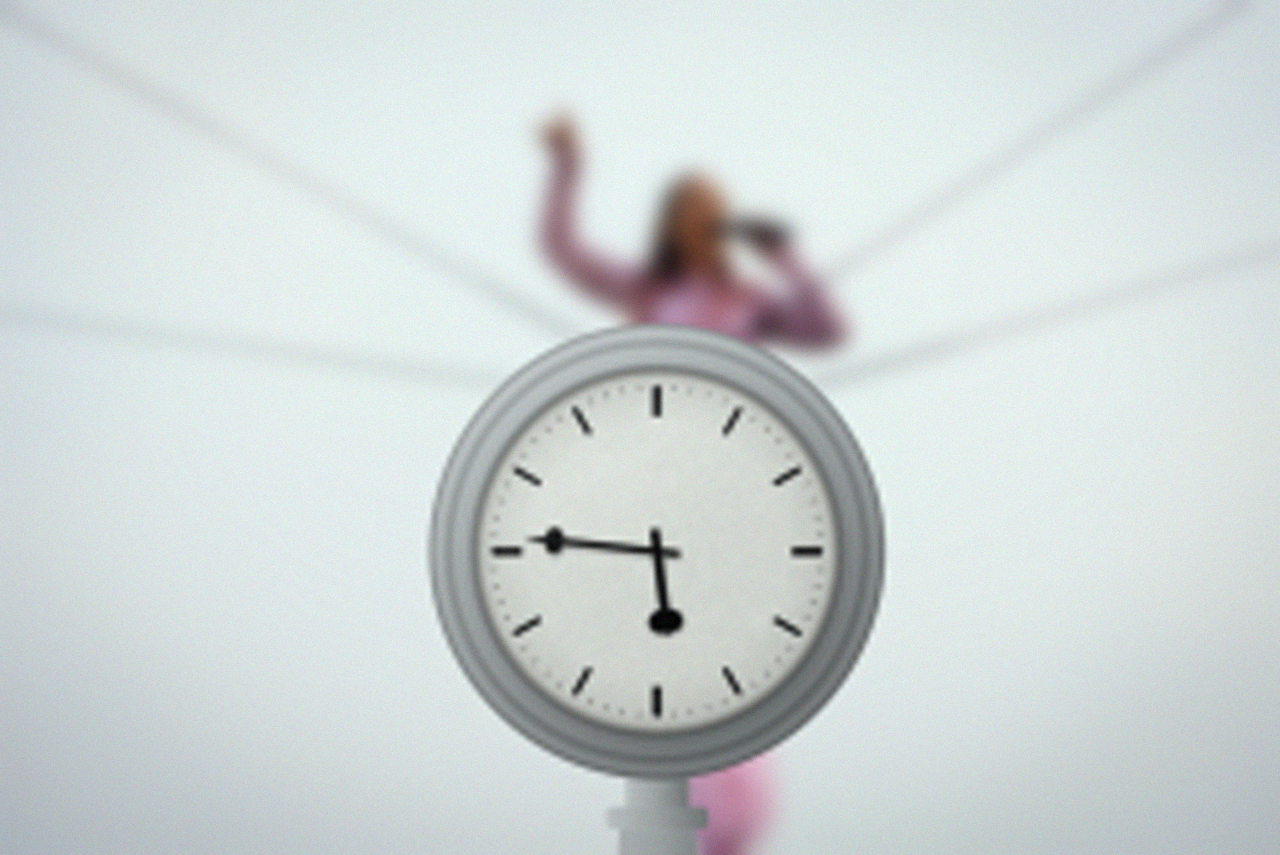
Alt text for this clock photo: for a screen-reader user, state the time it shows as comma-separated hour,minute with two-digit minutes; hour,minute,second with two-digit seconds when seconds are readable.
5,46
